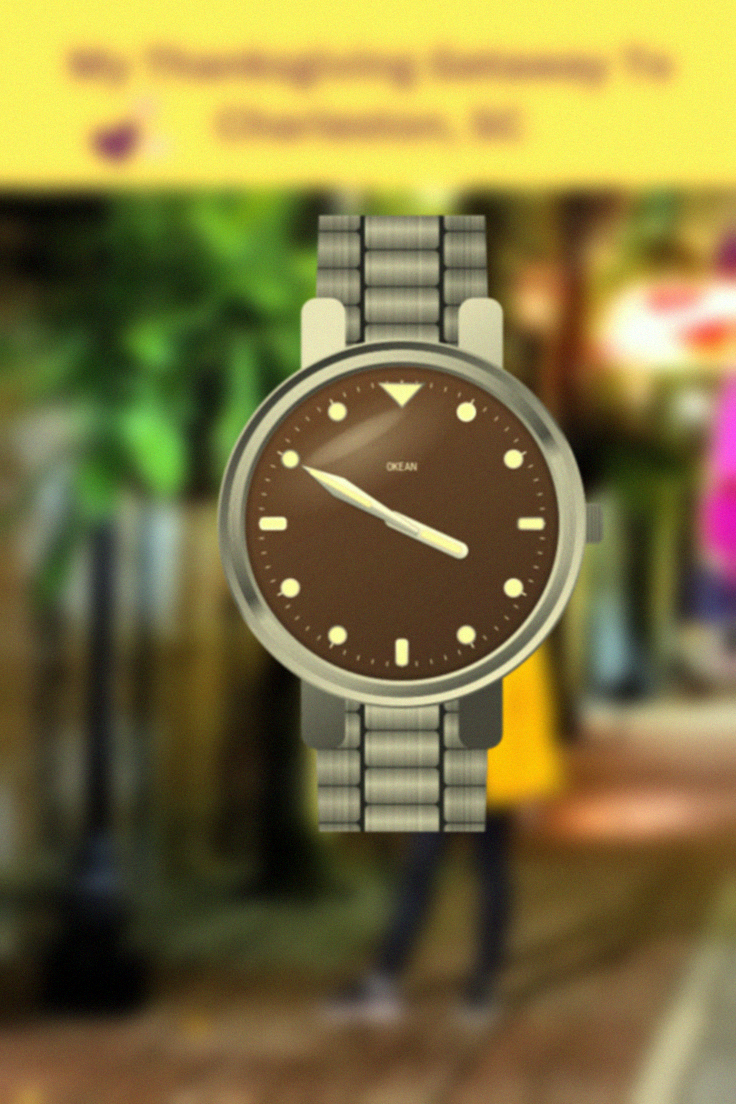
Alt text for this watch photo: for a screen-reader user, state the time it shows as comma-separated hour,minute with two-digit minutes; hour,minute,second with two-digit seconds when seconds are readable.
3,50
